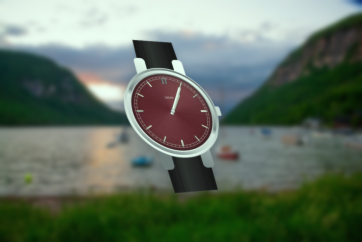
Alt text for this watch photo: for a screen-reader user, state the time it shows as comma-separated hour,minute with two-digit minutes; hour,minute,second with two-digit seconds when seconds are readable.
1,05
